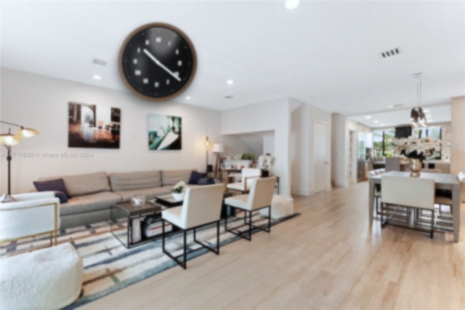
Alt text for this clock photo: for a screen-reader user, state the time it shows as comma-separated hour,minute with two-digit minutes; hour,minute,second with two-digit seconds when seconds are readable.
10,21
